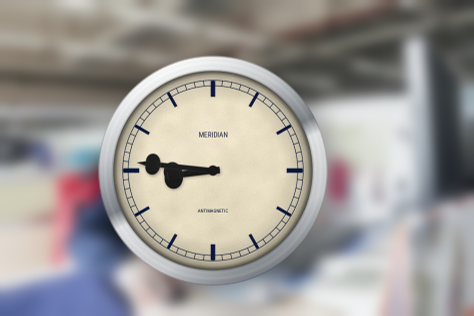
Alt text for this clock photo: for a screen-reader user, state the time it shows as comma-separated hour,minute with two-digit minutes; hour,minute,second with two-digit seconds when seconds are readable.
8,46
